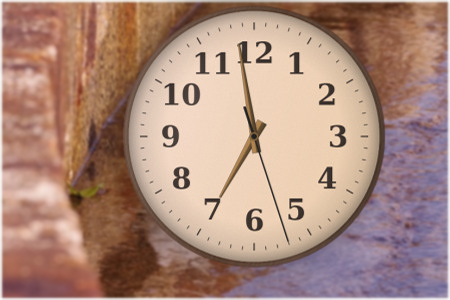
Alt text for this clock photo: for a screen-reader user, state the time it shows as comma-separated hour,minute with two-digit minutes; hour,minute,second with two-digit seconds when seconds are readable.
6,58,27
